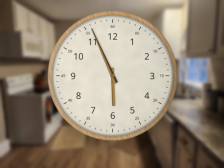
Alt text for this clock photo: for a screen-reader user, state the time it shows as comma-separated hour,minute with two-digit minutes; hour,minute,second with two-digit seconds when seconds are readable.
5,56
